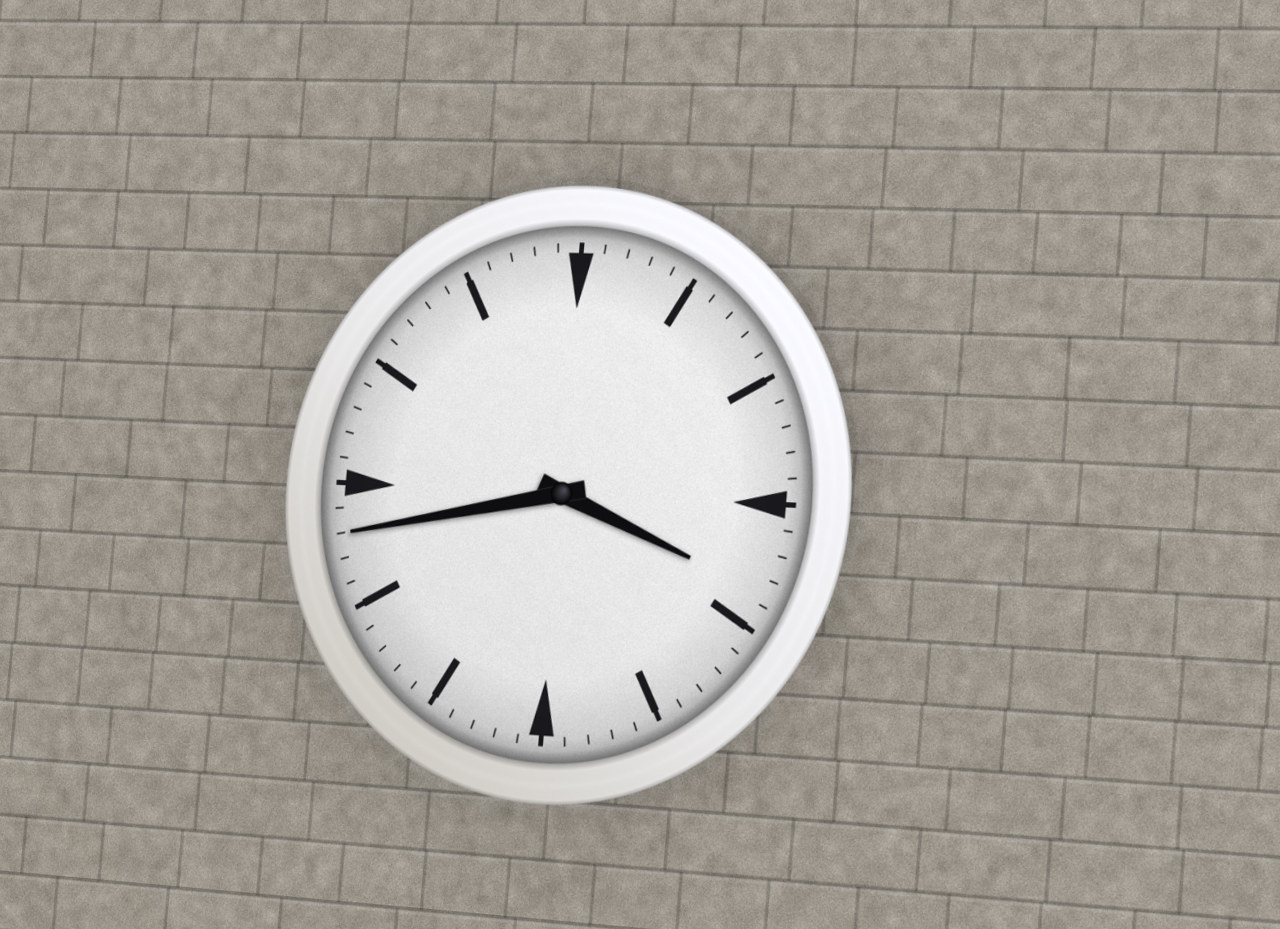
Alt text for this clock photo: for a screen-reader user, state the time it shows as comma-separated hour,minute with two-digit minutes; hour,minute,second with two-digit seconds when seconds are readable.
3,43
